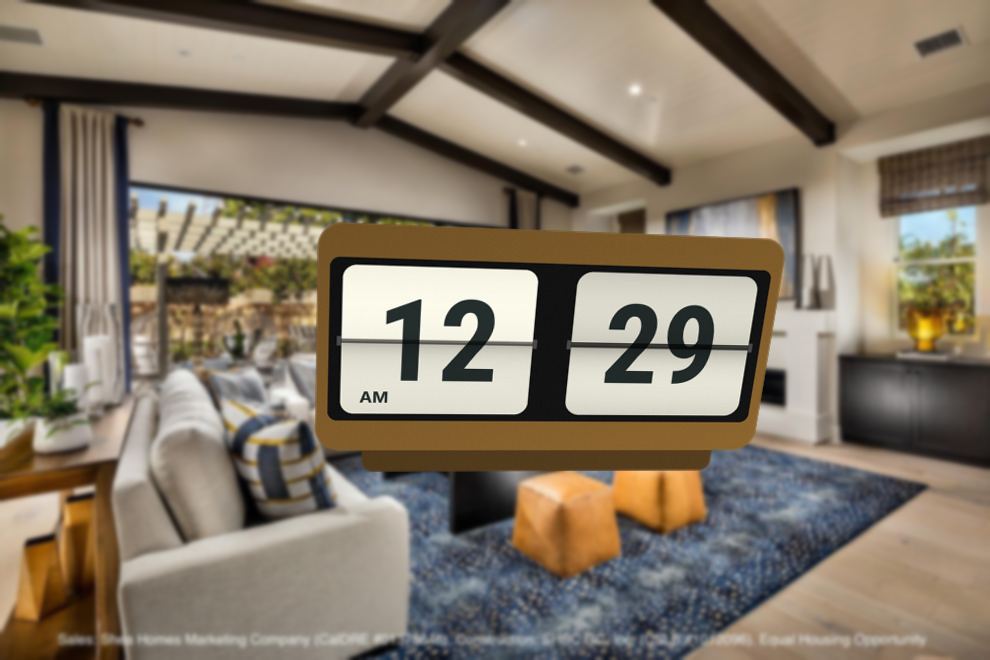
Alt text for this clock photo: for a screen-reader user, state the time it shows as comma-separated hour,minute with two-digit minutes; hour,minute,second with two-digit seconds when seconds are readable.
12,29
